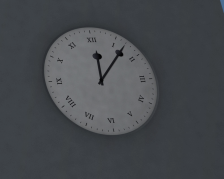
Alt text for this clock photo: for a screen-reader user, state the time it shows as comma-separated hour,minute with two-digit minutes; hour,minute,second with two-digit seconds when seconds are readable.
12,07
